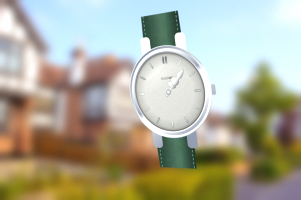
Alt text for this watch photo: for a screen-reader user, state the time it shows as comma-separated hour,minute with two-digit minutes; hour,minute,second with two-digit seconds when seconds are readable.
1,07
